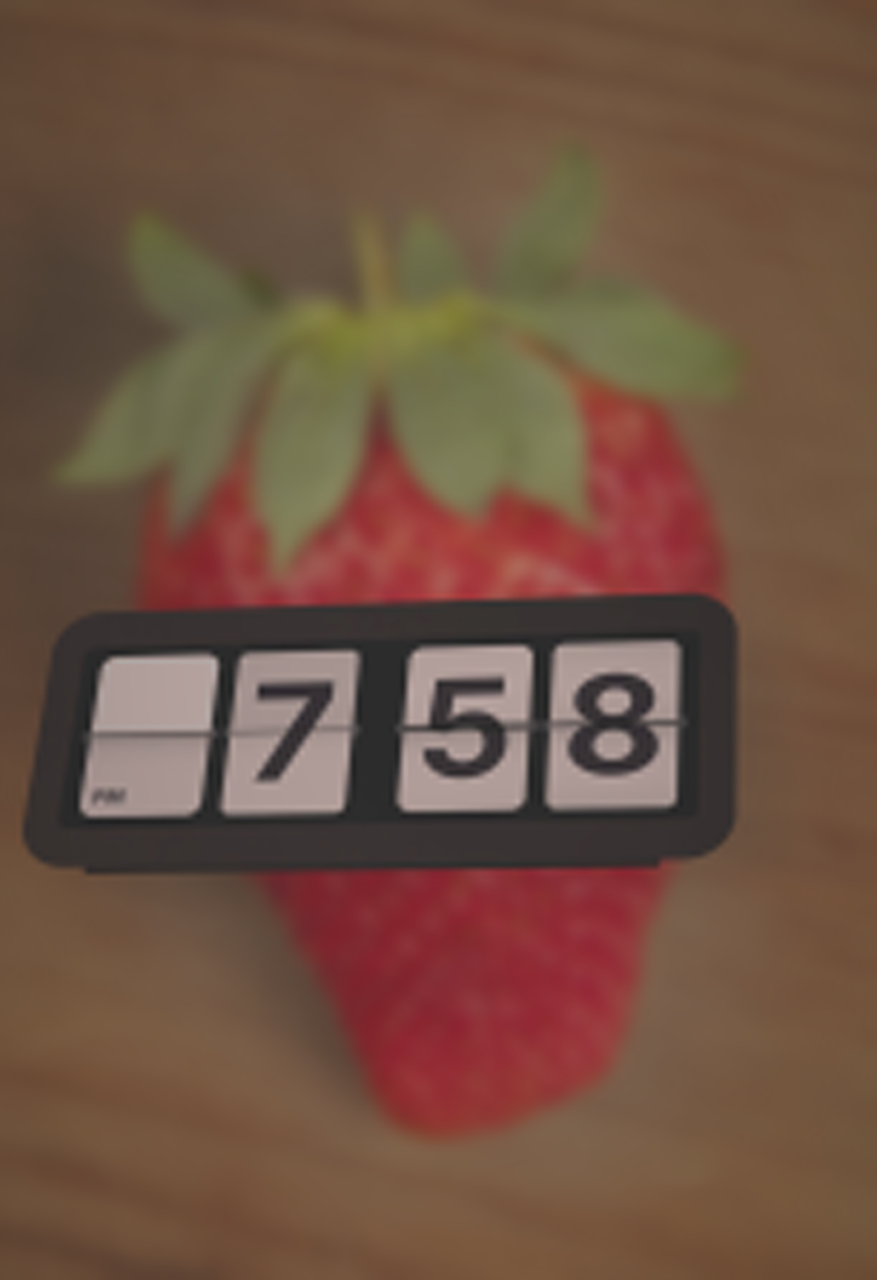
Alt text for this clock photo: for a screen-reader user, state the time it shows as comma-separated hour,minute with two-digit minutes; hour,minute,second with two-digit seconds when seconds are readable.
7,58
